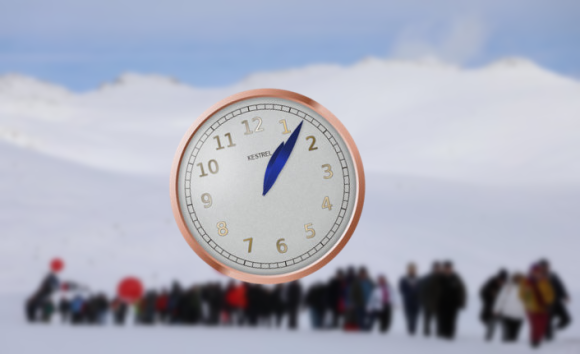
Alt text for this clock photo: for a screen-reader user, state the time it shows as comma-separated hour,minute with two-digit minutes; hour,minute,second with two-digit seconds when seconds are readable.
1,07
